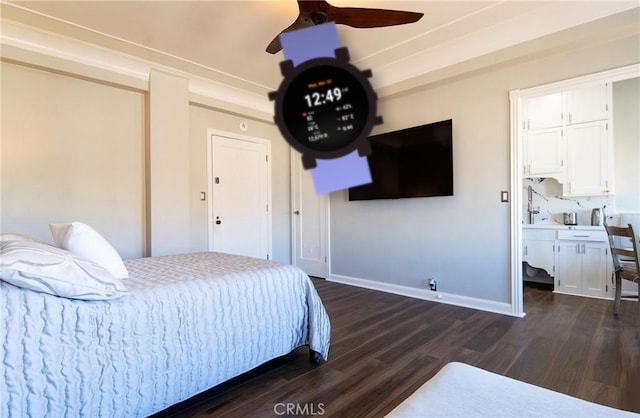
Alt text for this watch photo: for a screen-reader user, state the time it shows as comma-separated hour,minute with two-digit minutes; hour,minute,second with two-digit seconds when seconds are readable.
12,49
